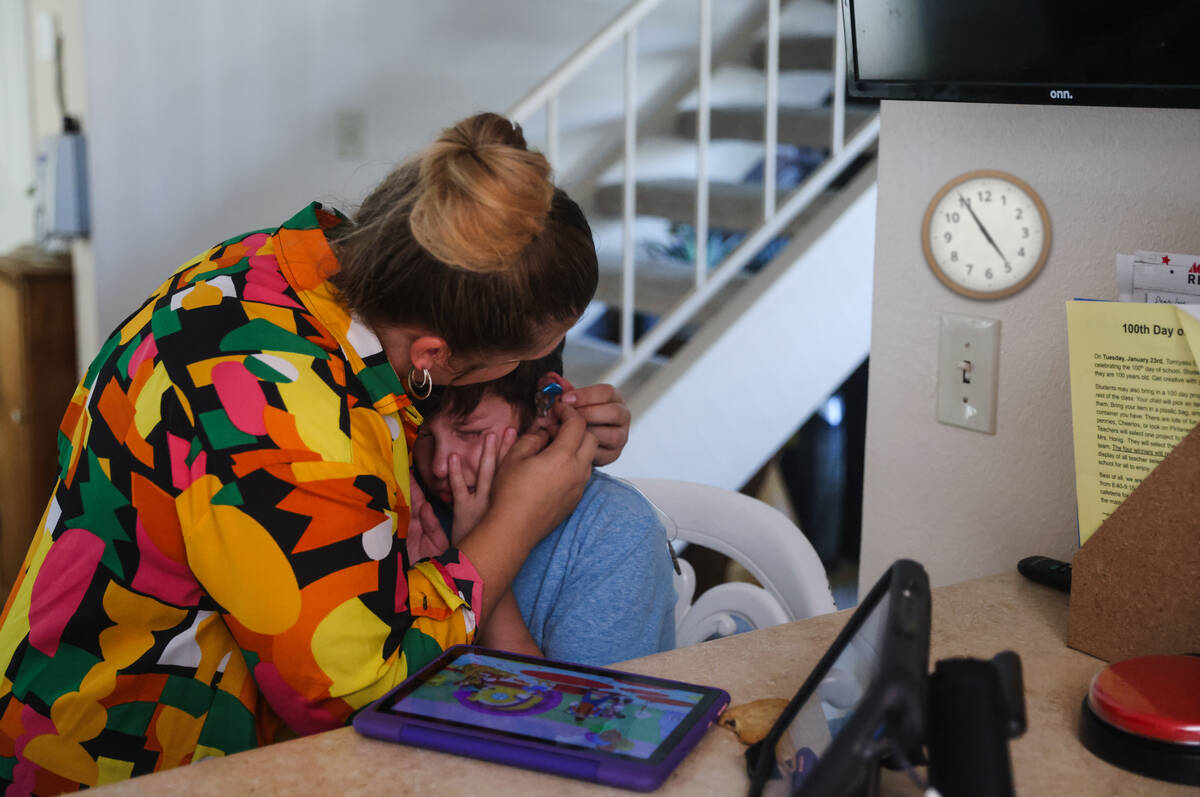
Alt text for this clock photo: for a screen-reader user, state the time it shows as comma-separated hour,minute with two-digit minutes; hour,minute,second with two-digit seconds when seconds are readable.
4,55
